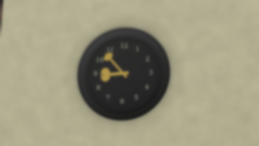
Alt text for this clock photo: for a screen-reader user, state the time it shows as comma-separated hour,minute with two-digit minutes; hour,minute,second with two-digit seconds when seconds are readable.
8,53
